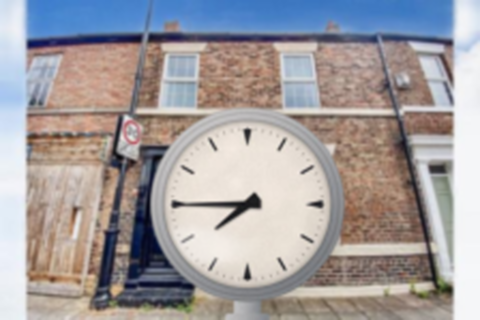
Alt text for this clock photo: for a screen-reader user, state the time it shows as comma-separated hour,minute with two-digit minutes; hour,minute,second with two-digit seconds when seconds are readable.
7,45
